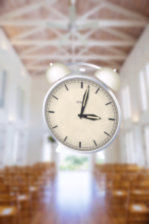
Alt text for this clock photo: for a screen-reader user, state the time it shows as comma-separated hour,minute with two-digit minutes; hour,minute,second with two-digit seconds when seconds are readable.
3,02
